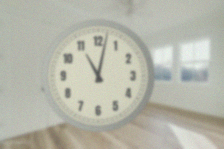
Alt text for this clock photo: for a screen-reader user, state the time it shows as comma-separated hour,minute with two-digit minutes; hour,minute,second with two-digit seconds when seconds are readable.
11,02
